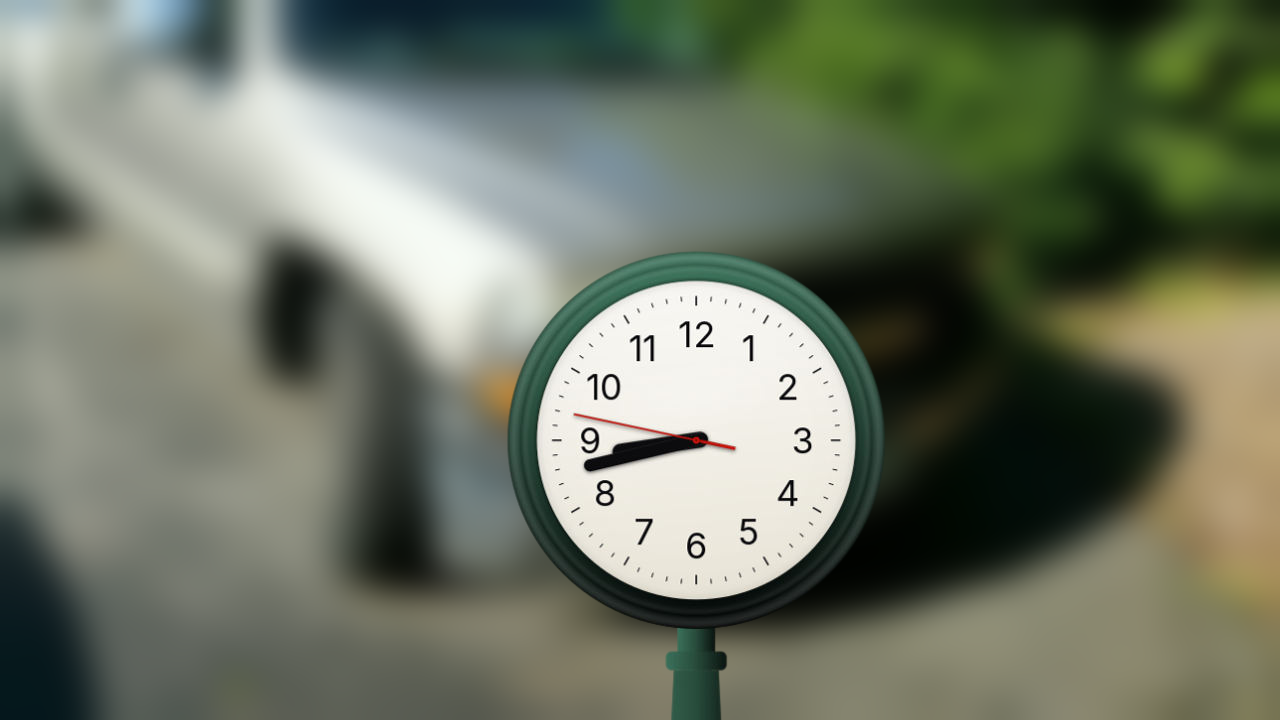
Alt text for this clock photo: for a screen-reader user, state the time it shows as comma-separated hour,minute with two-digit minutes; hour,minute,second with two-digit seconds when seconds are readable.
8,42,47
